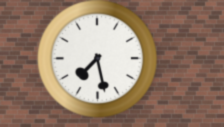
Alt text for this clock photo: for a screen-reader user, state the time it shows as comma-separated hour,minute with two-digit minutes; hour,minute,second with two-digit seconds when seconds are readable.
7,28
